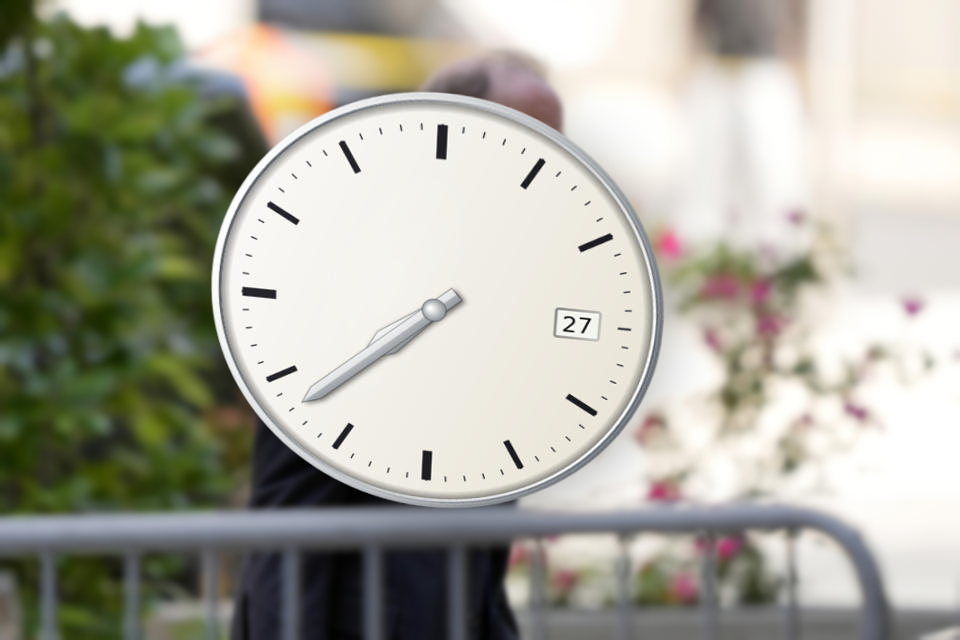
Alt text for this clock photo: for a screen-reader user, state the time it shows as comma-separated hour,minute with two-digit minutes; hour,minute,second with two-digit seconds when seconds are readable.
7,38
